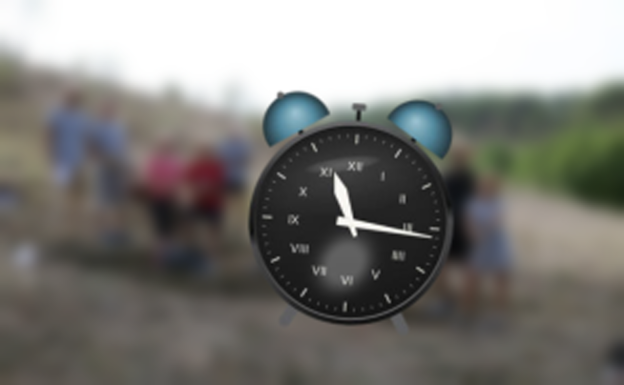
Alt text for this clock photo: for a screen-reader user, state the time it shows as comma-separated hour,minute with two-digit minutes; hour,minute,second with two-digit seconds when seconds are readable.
11,16
